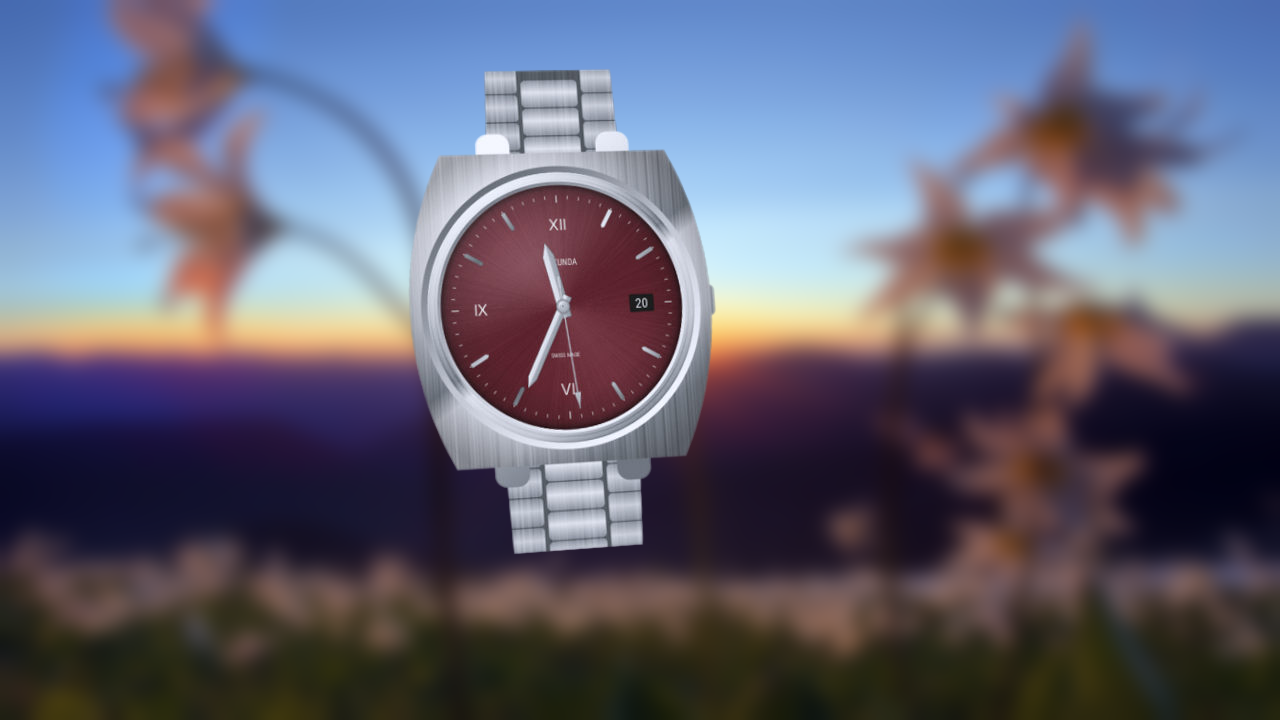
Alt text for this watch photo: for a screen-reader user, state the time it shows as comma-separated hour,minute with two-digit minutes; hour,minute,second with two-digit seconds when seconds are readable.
11,34,29
